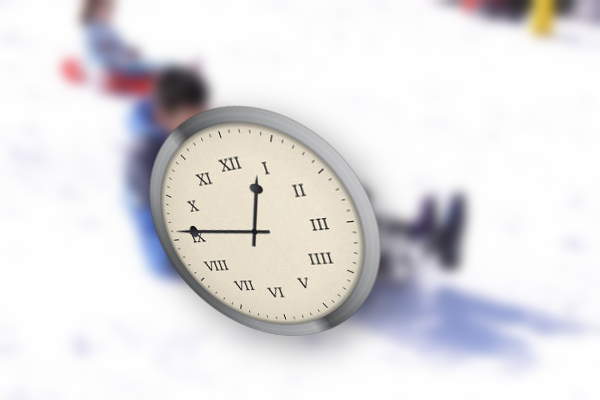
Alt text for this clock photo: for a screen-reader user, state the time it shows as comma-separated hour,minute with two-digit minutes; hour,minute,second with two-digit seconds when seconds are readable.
12,46
